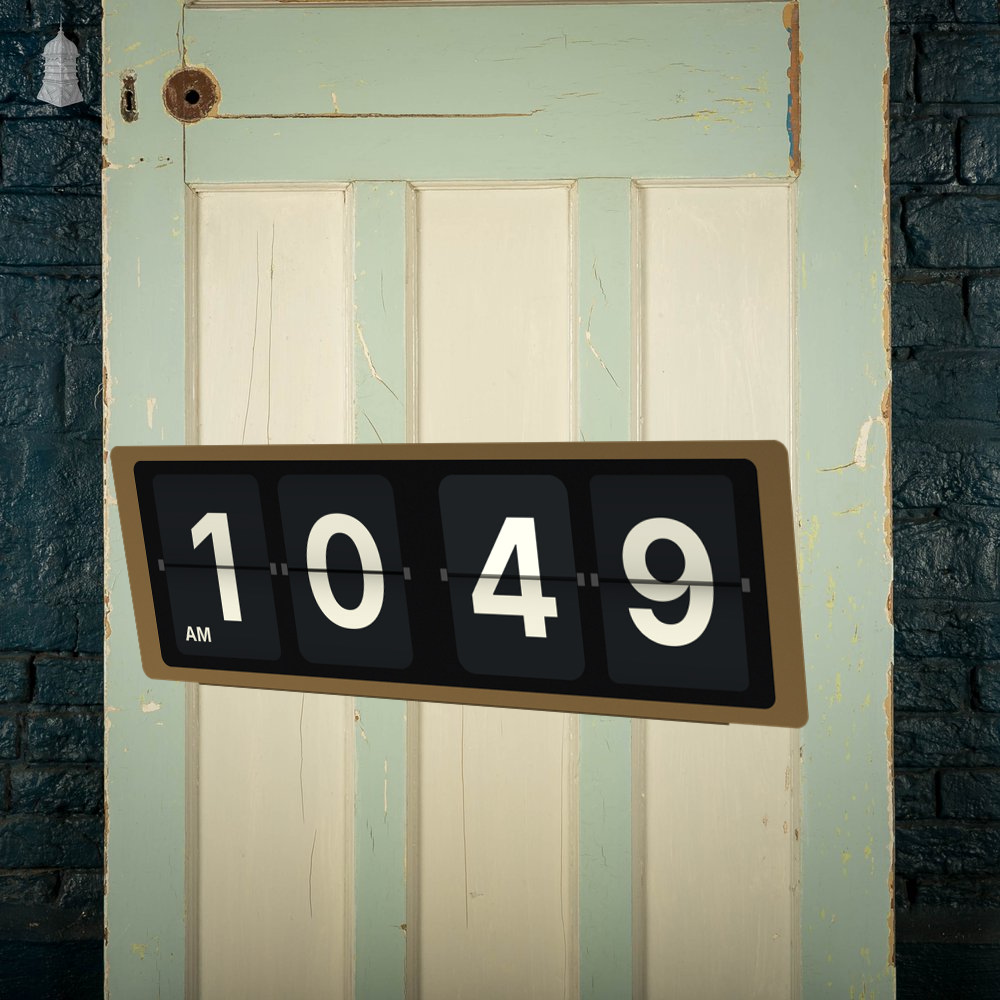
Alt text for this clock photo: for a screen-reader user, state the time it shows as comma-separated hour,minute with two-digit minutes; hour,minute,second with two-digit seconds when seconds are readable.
10,49
